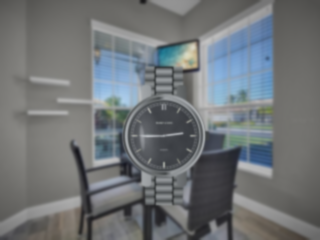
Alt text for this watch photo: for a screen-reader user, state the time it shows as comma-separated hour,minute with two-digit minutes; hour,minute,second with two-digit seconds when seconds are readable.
2,45
